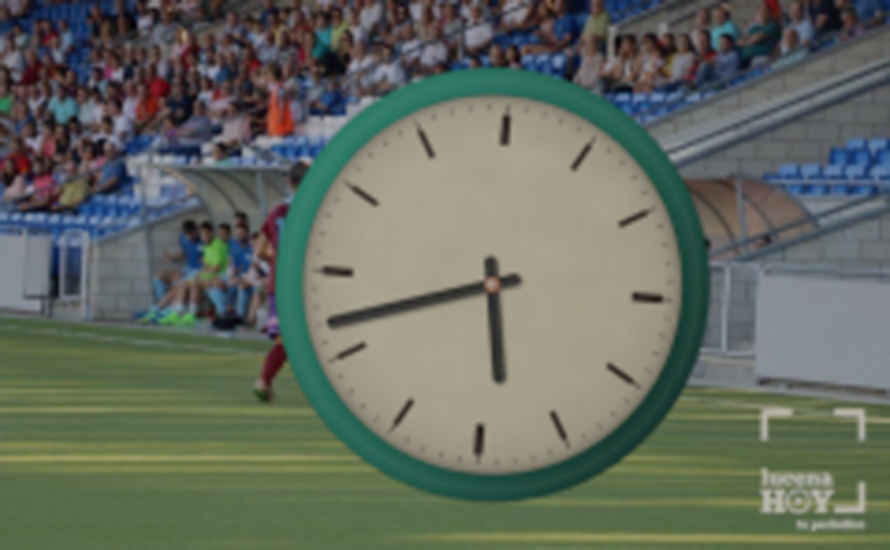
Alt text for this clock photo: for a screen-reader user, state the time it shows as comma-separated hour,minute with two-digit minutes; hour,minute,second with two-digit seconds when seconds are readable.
5,42
